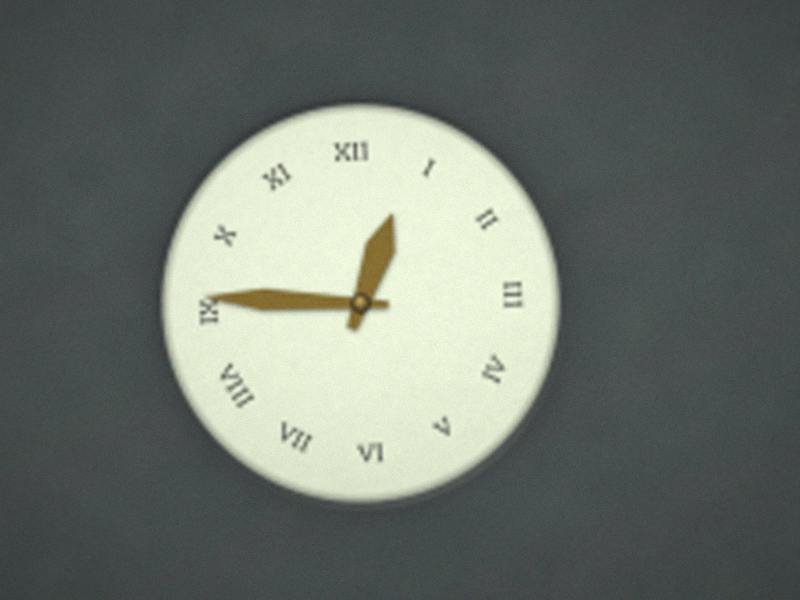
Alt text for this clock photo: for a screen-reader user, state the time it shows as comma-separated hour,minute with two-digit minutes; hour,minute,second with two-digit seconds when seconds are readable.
12,46
